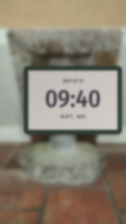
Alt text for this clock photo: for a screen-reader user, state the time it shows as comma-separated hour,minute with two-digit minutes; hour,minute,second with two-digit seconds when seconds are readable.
9,40
